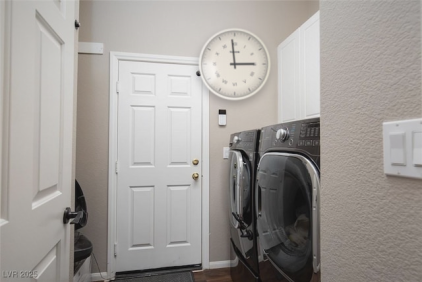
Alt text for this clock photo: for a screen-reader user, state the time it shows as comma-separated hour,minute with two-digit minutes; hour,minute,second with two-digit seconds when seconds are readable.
2,59
